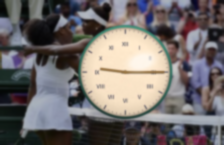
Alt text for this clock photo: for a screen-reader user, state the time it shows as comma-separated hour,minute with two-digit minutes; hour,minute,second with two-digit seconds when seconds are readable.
9,15
